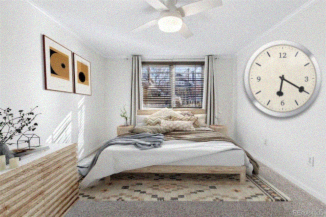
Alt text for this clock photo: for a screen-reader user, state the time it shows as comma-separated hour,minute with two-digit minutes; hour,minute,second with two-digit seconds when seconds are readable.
6,20
